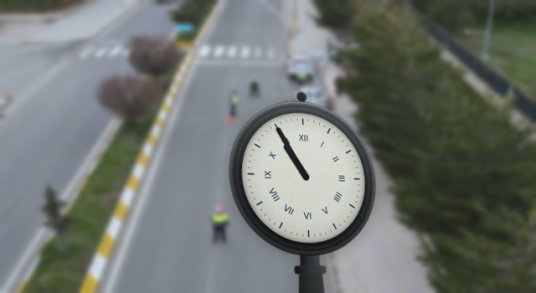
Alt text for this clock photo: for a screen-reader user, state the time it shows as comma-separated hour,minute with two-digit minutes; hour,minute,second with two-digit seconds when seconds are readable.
10,55
